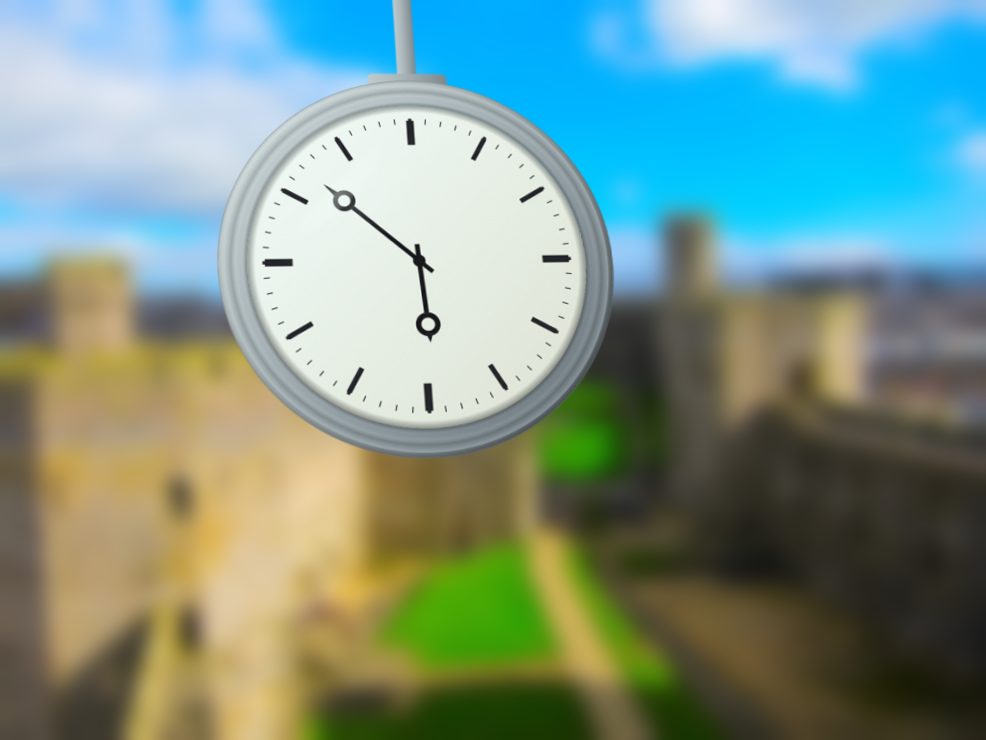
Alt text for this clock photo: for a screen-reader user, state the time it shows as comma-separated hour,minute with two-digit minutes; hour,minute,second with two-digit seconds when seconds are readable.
5,52
